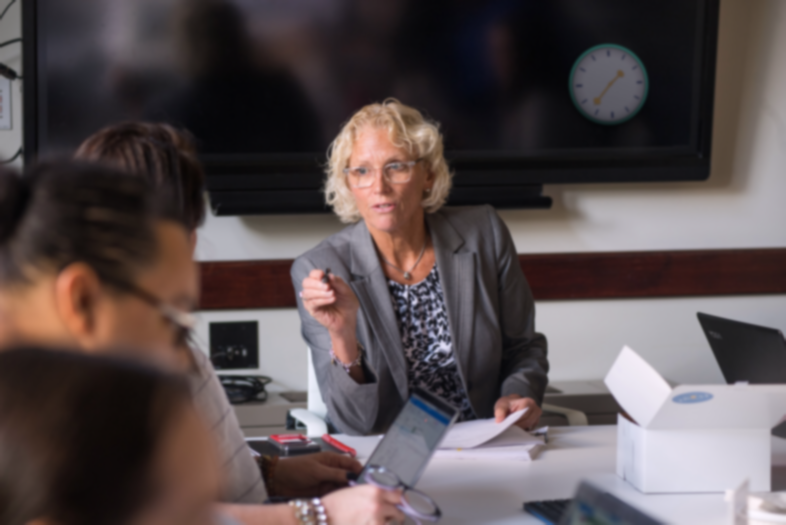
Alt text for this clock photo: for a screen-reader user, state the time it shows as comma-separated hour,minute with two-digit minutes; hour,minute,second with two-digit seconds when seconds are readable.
1,37
